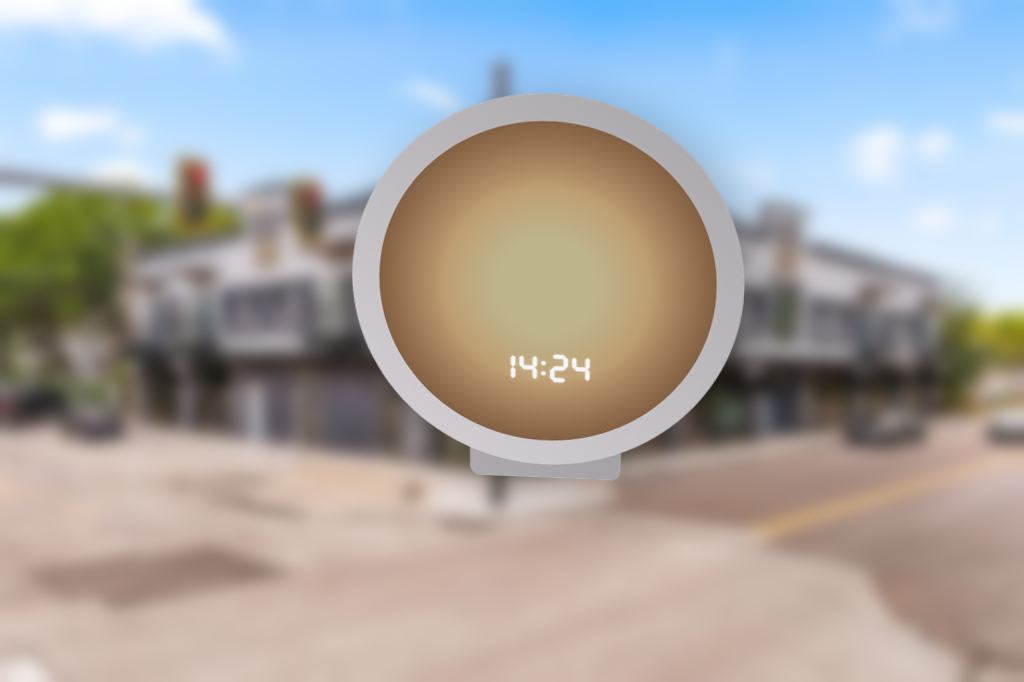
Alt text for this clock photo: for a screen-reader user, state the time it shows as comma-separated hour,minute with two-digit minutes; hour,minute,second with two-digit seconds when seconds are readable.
14,24
